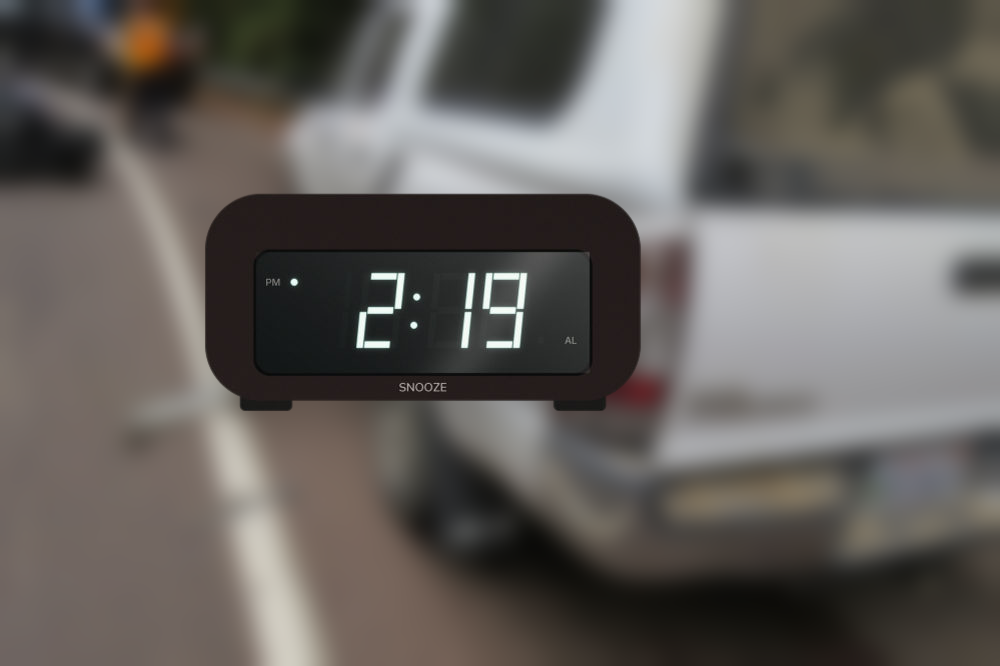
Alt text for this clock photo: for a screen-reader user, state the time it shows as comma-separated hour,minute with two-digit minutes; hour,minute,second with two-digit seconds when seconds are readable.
2,19
